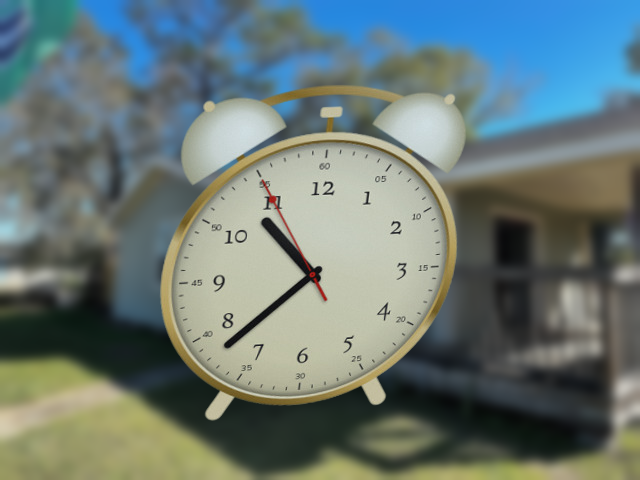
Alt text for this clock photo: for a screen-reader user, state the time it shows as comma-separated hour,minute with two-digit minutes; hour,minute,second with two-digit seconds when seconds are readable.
10,37,55
